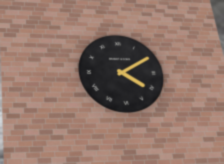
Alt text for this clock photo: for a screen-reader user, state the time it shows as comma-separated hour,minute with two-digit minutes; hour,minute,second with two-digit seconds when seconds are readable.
4,10
